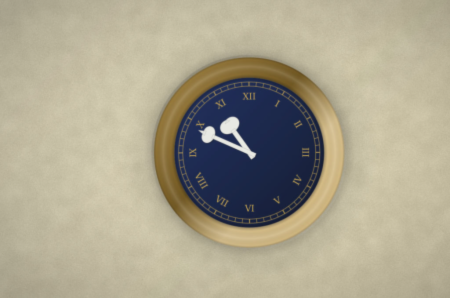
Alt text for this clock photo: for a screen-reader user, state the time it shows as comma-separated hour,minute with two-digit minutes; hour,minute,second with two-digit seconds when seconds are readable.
10,49
